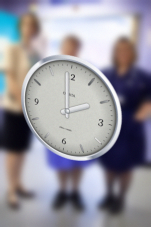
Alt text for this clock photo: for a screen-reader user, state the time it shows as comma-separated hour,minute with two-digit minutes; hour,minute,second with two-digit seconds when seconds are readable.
1,59
